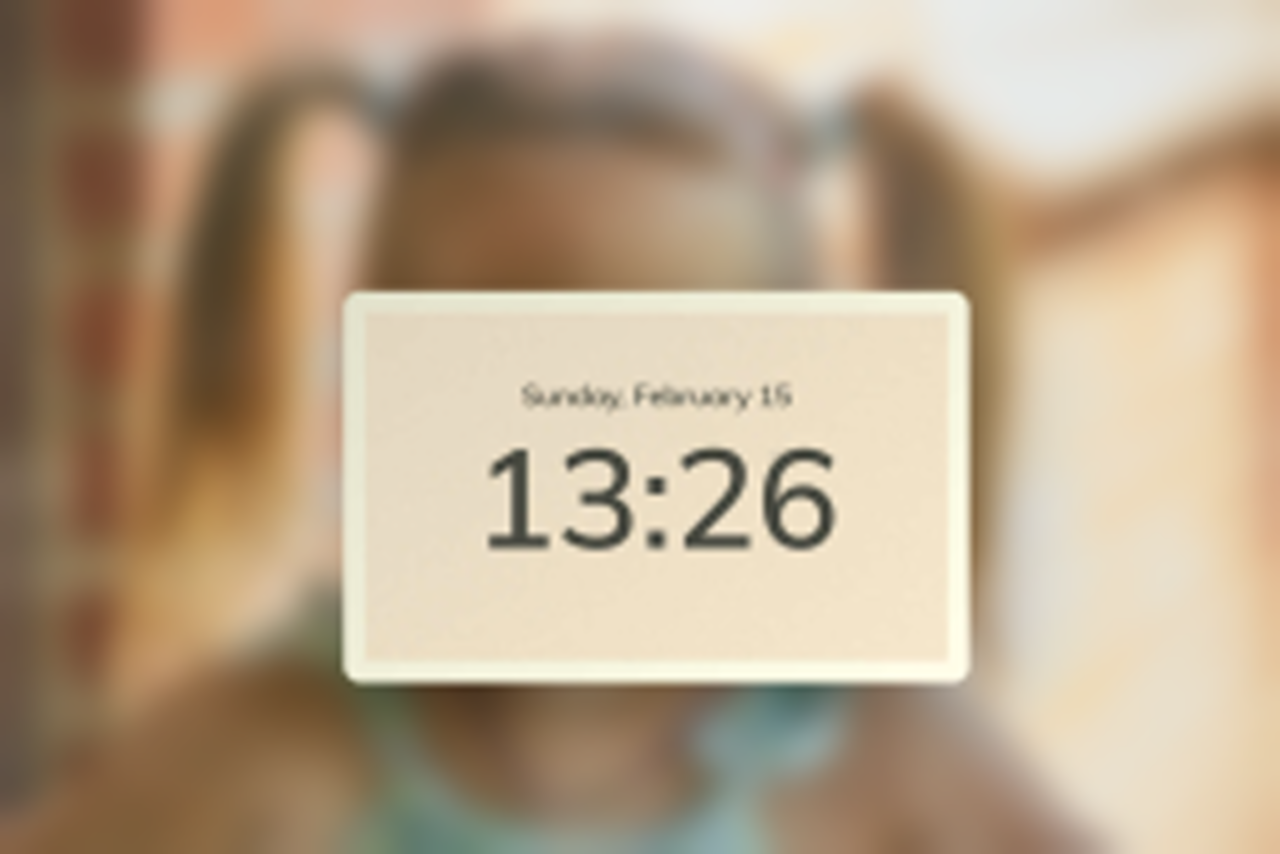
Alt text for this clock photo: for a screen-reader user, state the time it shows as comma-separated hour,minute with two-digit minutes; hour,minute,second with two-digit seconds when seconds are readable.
13,26
